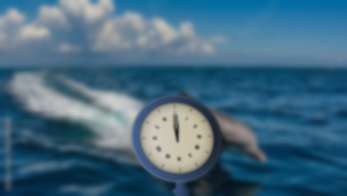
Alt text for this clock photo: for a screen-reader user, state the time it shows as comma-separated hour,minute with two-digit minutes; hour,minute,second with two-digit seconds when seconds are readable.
12,00
